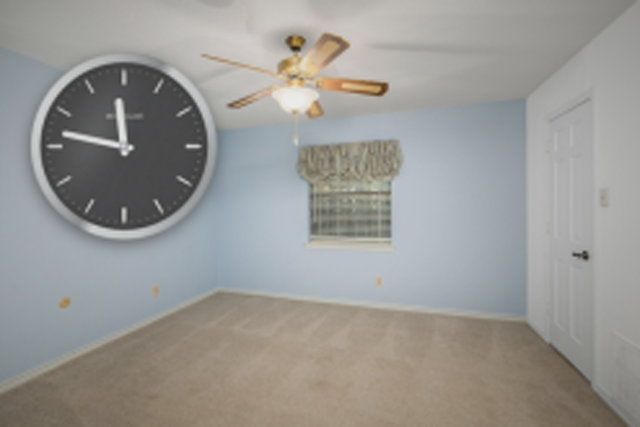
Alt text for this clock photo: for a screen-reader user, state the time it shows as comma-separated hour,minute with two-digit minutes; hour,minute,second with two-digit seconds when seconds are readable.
11,47
